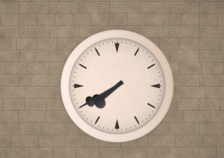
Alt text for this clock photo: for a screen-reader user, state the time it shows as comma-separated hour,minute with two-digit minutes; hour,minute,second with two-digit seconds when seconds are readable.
7,40
